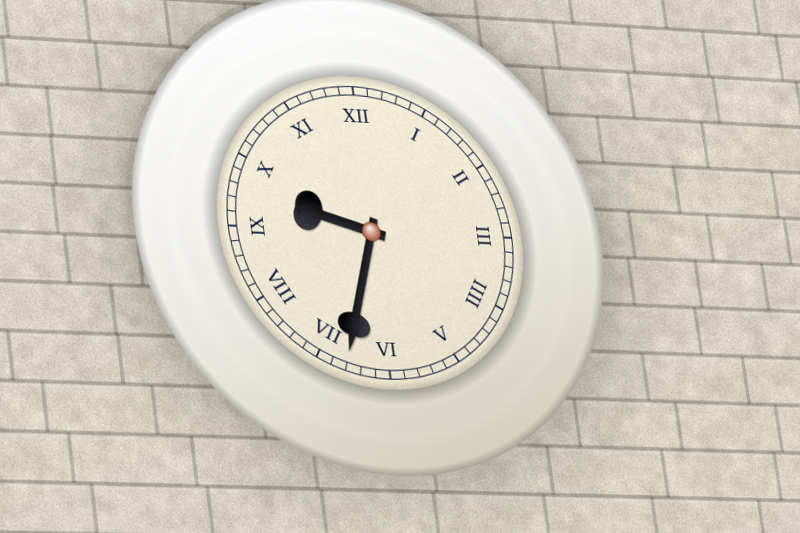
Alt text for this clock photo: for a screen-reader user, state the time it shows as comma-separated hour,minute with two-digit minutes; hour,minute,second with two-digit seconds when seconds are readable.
9,33
